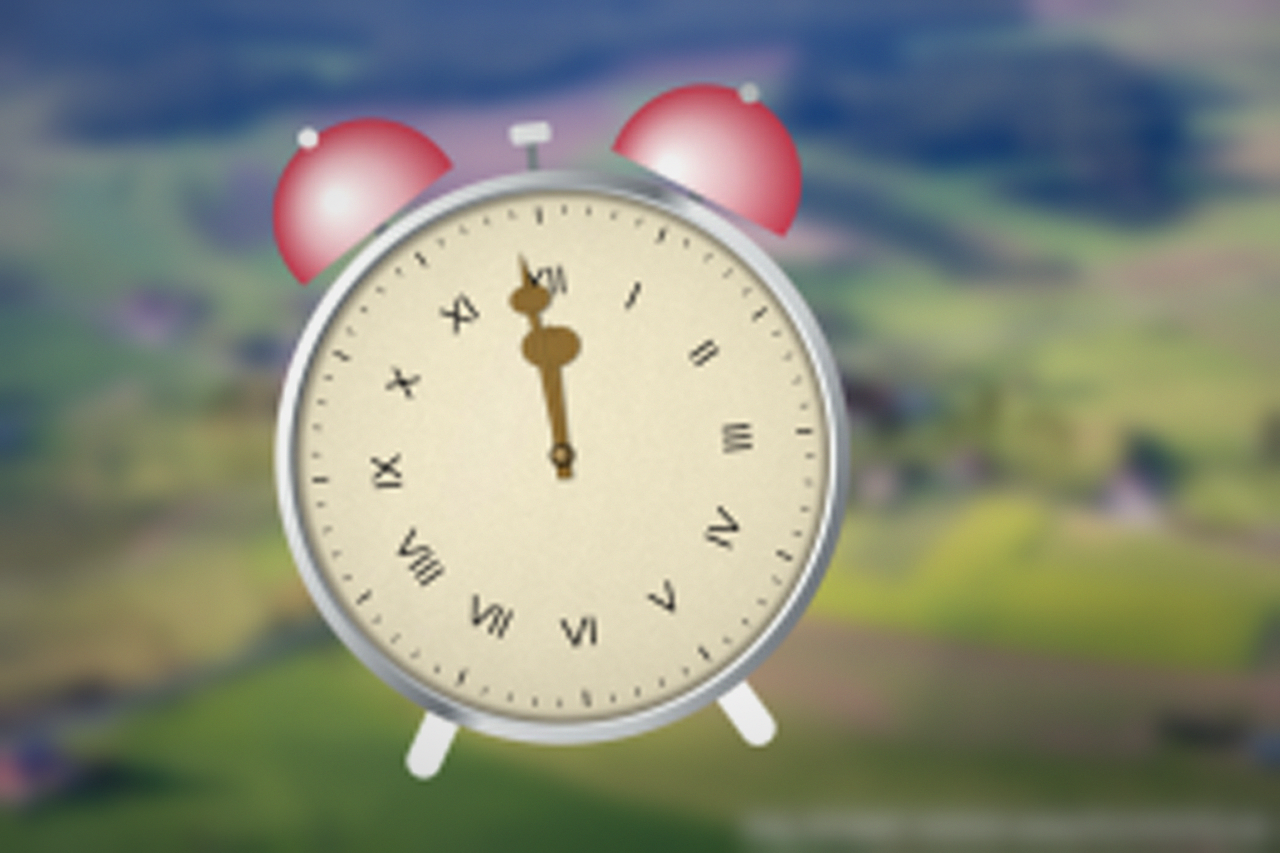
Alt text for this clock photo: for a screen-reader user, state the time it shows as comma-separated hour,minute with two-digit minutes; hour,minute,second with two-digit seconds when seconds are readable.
11,59
